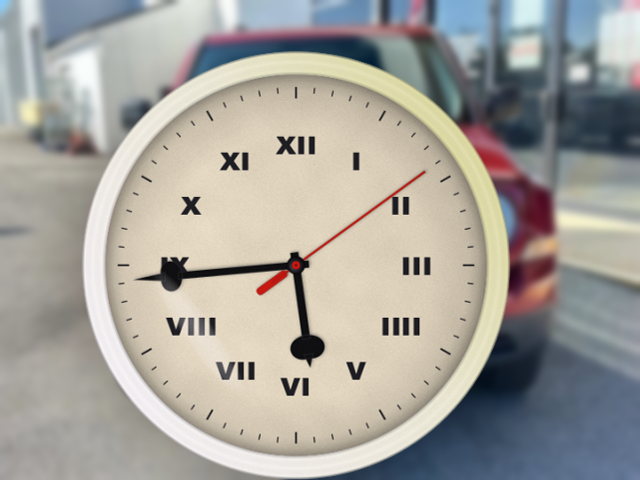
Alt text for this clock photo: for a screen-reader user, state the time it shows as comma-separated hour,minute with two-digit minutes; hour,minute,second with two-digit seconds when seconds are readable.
5,44,09
